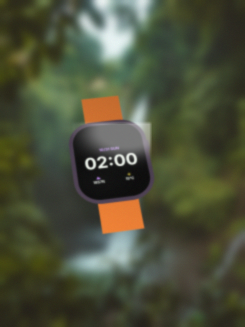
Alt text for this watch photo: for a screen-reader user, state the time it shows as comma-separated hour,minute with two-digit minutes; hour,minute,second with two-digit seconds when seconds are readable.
2,00
